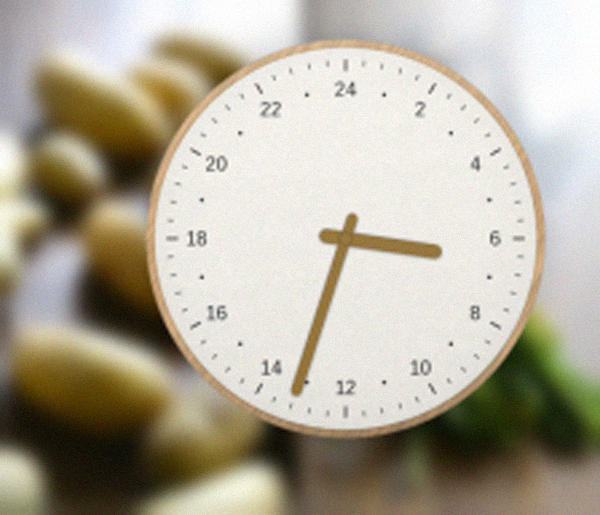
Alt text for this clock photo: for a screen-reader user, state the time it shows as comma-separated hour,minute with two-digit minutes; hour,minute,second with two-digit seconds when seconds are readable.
6,33
